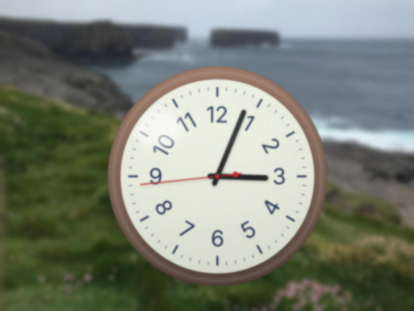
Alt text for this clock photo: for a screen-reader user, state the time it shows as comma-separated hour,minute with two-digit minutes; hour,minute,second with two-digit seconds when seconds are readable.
3,03,44
